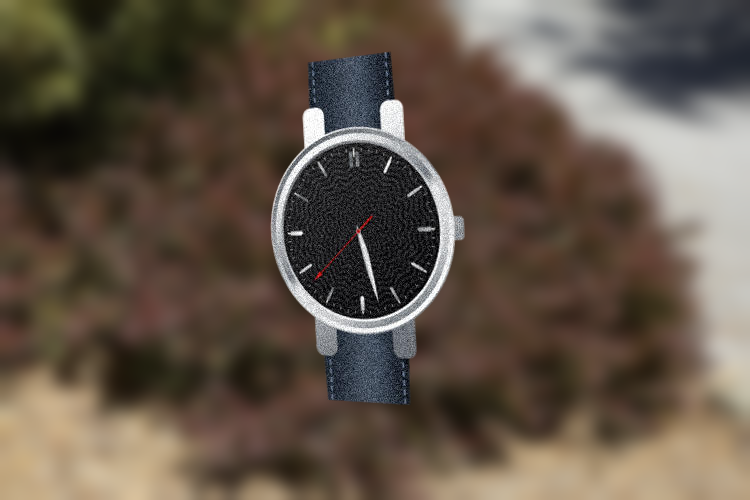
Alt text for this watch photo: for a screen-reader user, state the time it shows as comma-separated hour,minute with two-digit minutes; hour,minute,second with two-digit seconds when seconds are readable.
5,27,38
